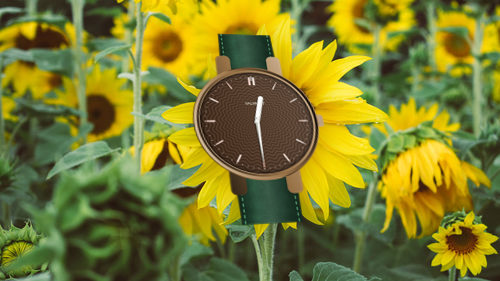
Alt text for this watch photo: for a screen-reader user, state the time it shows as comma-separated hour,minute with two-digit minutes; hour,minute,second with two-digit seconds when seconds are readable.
12,30
